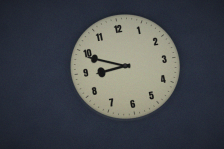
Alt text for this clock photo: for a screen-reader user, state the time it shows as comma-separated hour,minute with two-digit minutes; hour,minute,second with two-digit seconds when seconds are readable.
8,49
